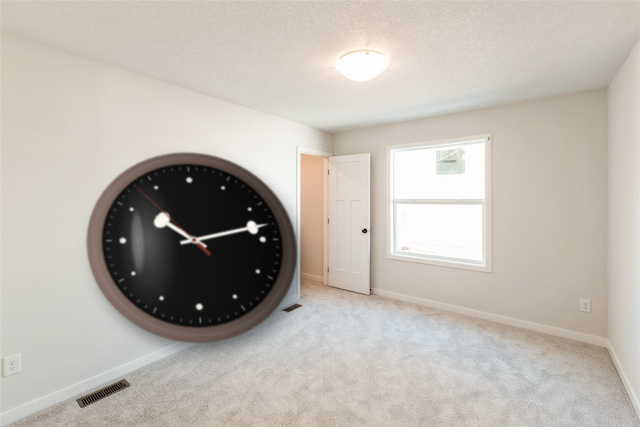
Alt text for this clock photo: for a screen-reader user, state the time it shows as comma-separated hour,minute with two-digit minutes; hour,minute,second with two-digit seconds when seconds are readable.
10,12,53
